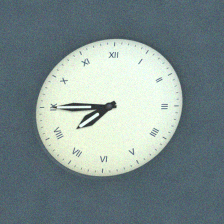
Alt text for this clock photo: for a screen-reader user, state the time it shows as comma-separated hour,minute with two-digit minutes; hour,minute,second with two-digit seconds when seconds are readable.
7,45
